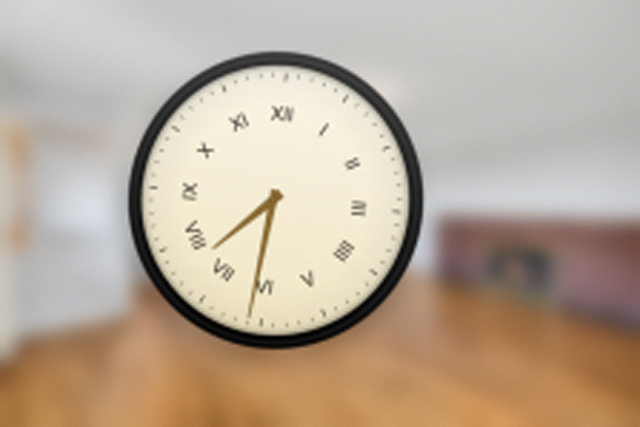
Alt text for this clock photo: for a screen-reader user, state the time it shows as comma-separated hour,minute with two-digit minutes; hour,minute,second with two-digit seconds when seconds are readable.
7,31
